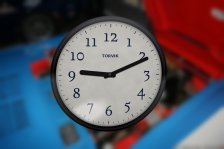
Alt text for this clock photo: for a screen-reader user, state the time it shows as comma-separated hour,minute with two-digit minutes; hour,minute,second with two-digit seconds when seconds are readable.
9,11
